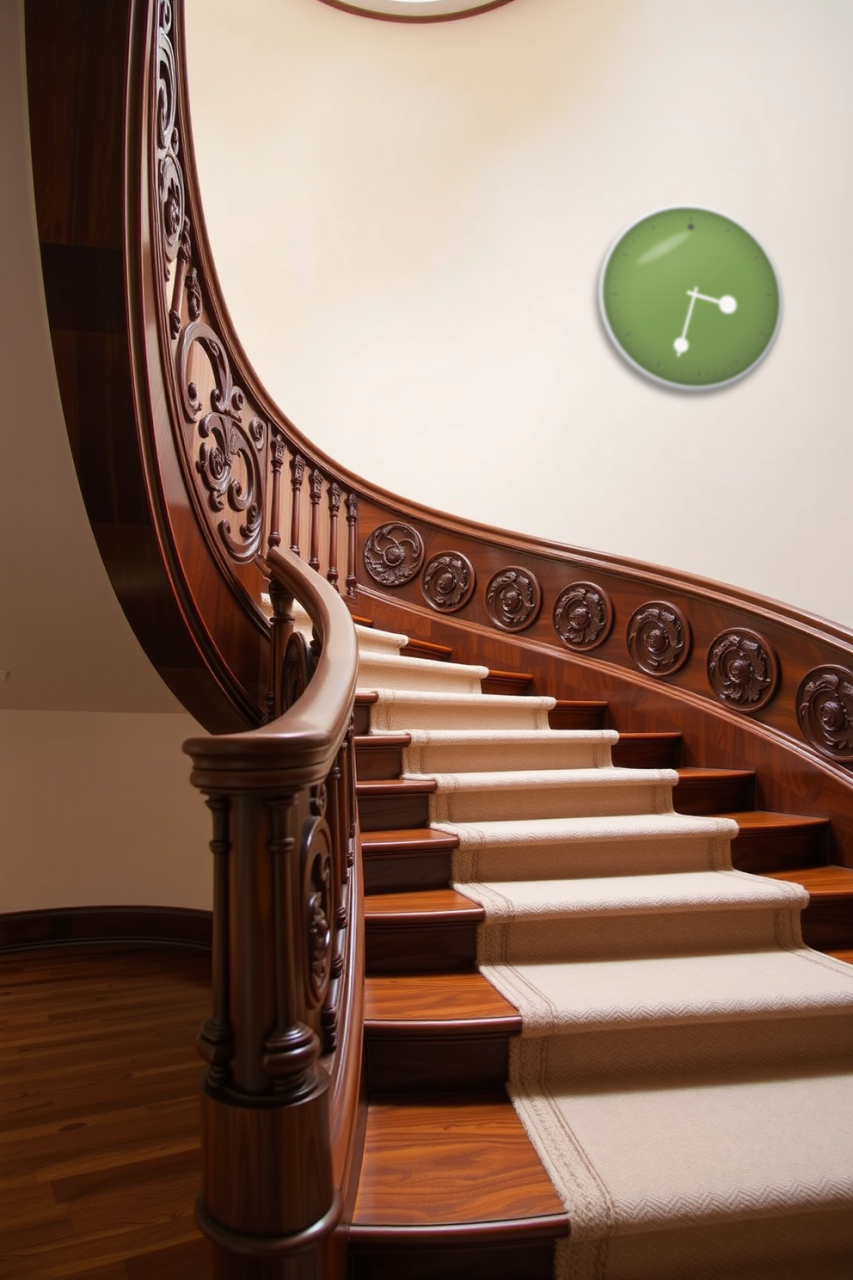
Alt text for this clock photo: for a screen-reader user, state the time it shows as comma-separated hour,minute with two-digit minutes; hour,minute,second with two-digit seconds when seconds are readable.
3,33
